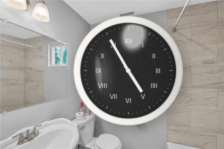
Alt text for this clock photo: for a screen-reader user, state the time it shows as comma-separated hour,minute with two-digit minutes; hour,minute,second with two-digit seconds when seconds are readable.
4,55
